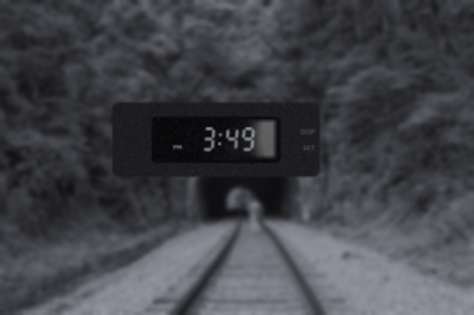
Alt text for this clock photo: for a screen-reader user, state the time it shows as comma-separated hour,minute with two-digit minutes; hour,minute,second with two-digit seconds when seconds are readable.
3,49
